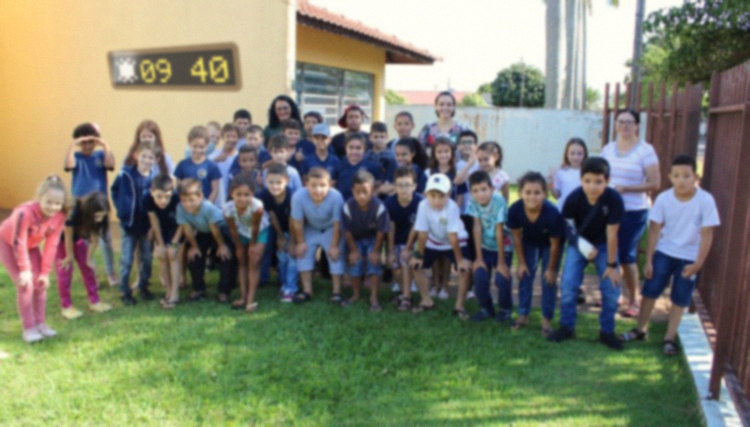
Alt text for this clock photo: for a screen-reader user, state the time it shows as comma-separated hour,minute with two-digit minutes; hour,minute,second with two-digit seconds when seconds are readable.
9,40
